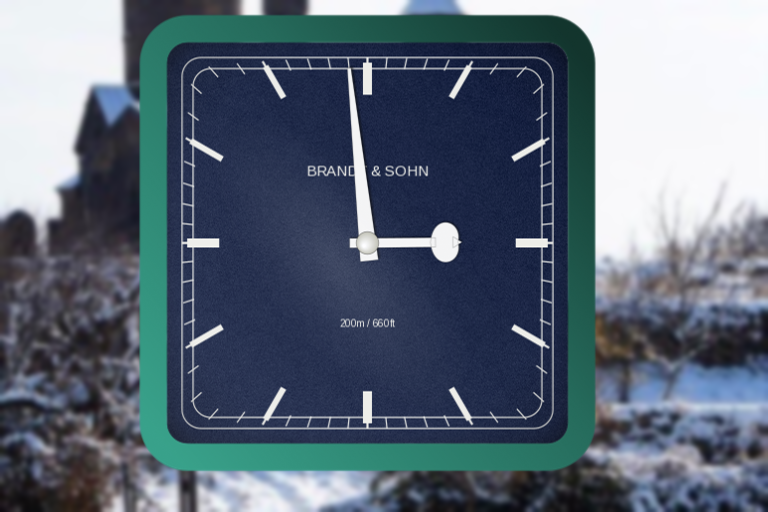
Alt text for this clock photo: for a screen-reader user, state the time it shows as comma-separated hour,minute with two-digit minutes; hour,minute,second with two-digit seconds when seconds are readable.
2,59
